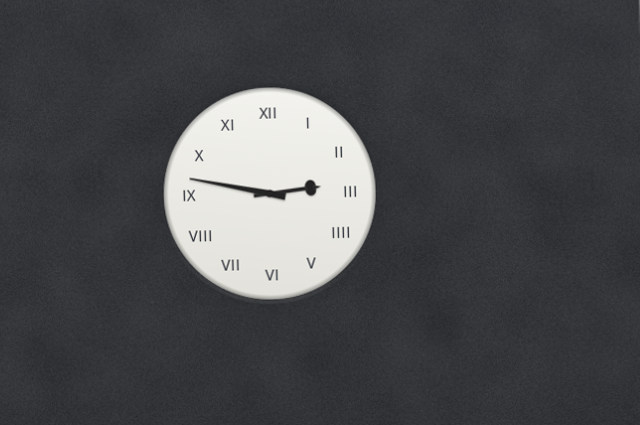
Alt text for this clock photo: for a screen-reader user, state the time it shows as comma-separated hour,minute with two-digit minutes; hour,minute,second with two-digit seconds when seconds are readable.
2,47
